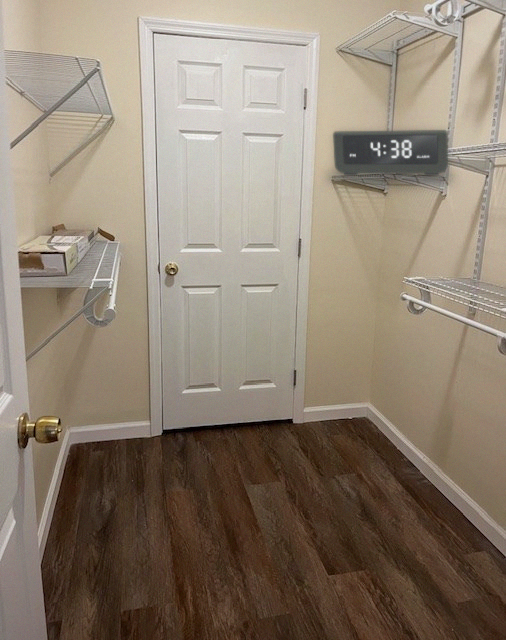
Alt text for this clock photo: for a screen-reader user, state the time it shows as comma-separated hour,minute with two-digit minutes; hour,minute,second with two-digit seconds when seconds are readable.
4,38
